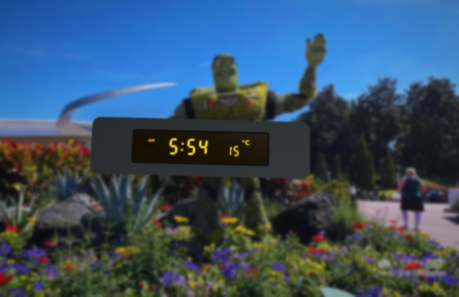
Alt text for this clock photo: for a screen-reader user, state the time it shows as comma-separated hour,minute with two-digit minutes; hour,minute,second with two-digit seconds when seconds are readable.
5,54
